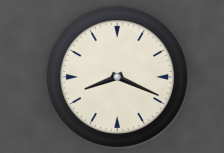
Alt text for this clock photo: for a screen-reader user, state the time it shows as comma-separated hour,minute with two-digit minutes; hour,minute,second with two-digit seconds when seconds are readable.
8,19
